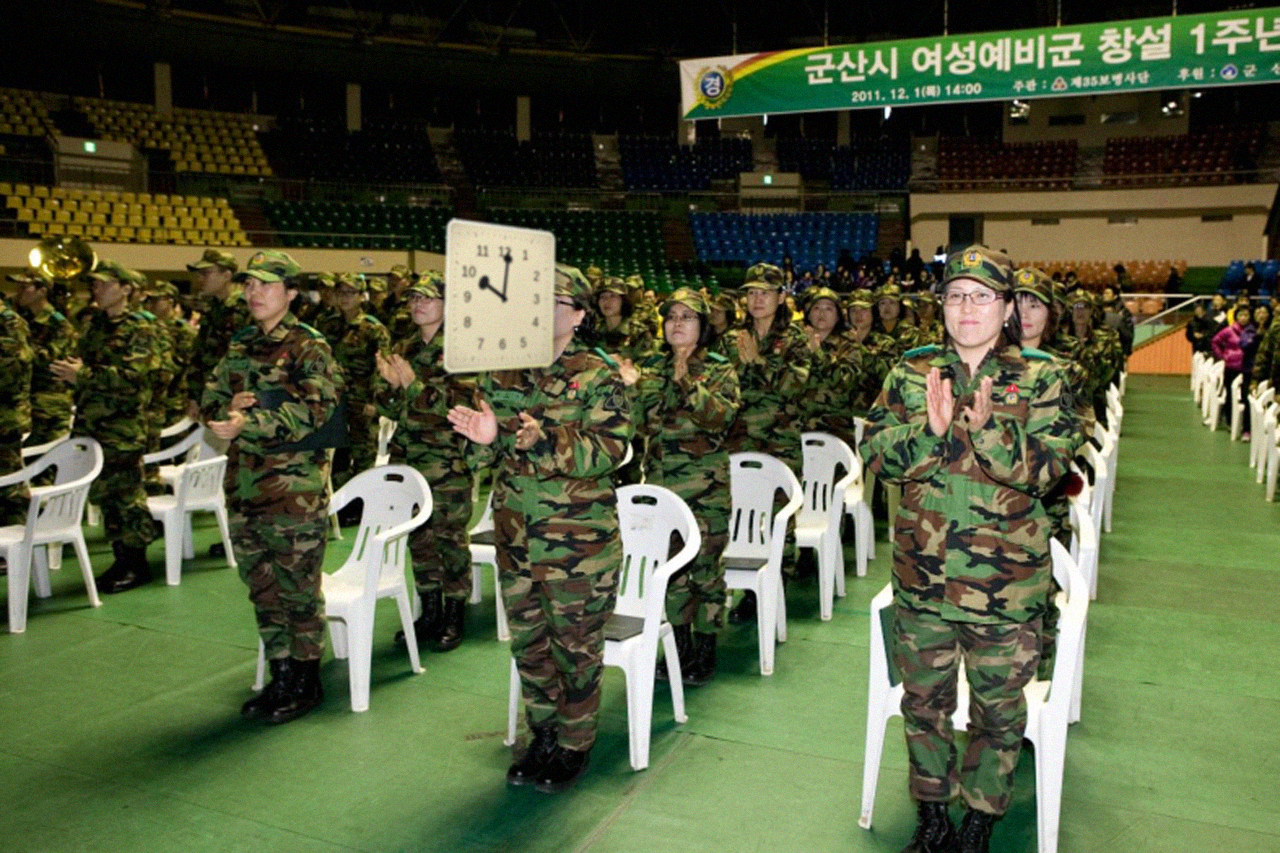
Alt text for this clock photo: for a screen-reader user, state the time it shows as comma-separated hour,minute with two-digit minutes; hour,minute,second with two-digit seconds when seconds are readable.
10,01
